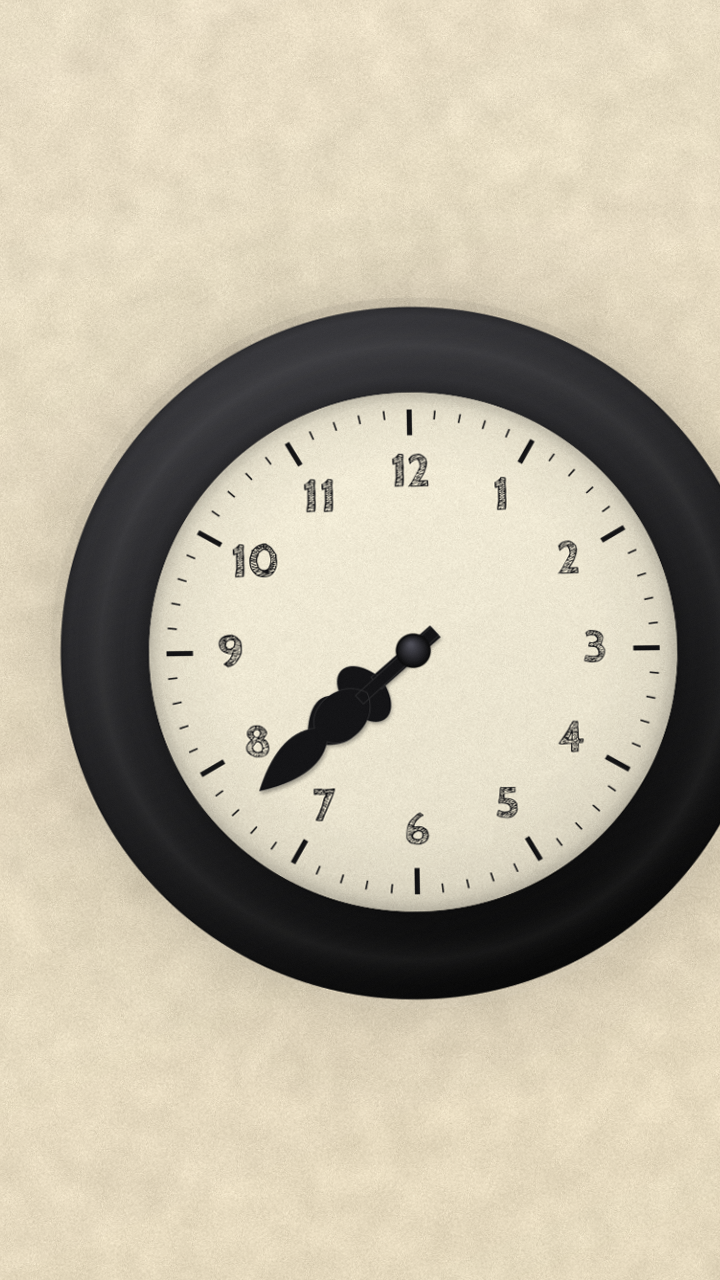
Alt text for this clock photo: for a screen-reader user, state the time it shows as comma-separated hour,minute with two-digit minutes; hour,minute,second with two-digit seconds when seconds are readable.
7,38
